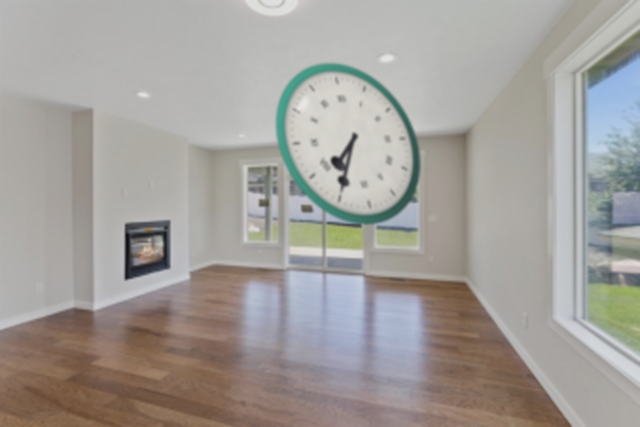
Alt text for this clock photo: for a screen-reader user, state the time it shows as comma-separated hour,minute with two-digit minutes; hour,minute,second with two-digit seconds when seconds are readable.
7,35
